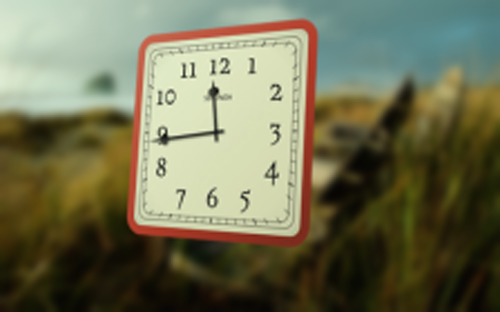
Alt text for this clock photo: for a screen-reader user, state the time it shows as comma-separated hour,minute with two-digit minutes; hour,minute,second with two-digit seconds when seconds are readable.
11,44
